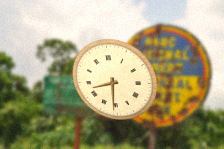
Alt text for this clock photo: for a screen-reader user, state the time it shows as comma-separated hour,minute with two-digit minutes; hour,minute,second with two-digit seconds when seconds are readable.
8,31
